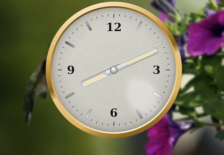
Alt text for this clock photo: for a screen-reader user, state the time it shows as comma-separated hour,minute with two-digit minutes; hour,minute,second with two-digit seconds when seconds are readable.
8,11
